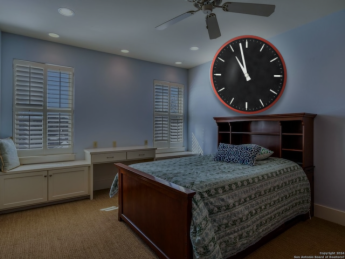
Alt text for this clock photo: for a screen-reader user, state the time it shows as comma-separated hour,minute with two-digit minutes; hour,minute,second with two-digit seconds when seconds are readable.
10,58
